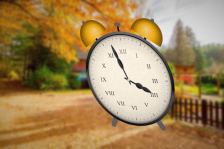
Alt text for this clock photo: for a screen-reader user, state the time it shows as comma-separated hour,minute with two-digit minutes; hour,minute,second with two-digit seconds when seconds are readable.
3,57
